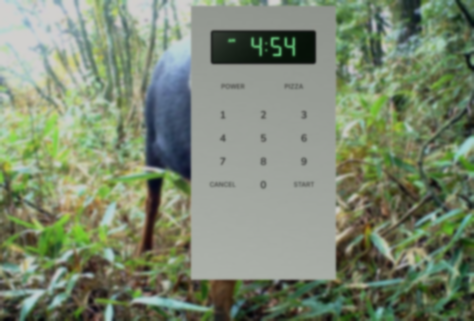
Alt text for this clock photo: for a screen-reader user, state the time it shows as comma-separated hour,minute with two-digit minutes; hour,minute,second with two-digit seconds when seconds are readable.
4,54
